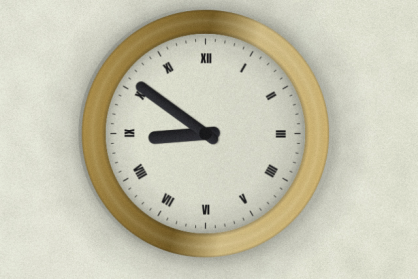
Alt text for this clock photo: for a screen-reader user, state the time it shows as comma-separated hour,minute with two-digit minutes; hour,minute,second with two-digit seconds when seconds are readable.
8,51
